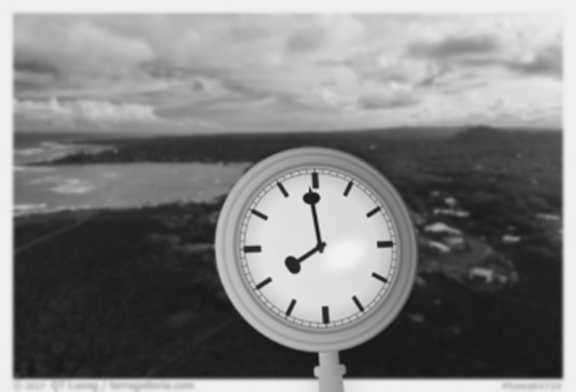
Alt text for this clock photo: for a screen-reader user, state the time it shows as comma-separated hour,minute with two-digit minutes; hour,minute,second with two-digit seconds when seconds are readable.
7,59
